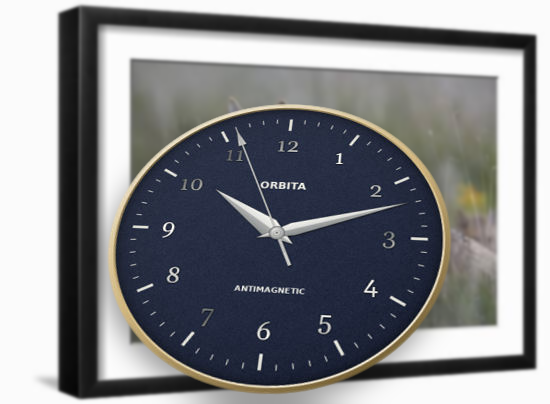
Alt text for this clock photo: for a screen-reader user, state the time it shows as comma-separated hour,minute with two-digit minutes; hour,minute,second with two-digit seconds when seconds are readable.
10,11,56
